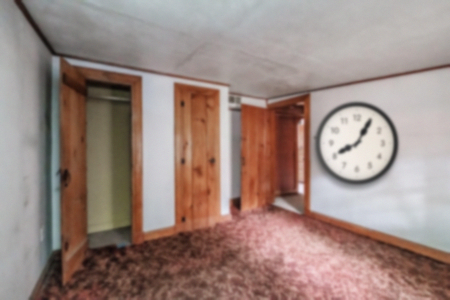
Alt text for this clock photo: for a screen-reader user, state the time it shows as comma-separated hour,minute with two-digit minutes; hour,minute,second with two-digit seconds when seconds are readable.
8,05
